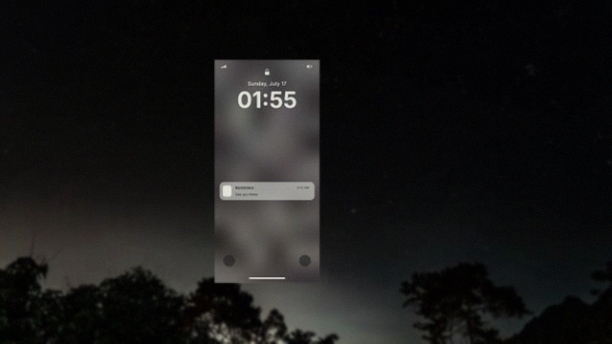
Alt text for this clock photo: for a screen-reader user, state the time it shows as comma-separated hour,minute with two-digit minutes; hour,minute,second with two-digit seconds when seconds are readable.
1,55
